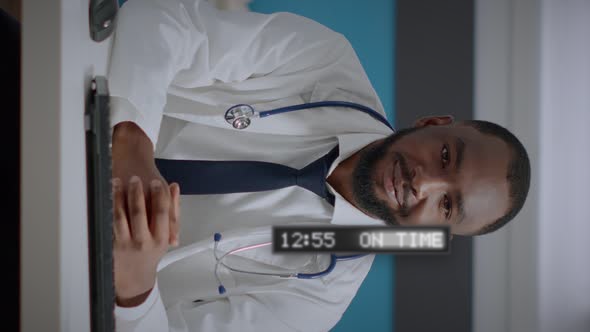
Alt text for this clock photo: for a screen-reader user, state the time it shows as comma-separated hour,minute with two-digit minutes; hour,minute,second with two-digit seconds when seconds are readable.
12,55
